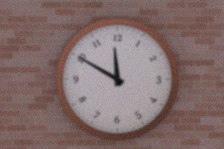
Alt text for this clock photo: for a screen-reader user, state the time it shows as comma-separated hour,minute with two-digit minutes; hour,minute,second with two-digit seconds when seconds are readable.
11,50
